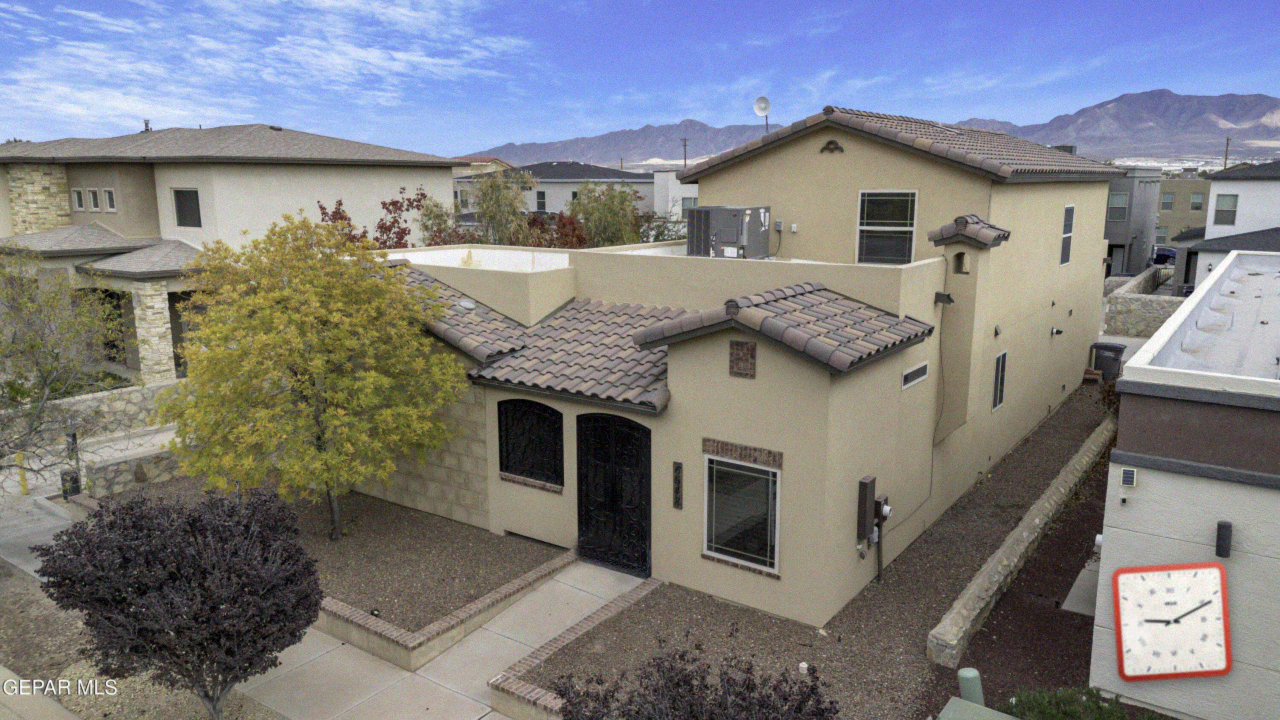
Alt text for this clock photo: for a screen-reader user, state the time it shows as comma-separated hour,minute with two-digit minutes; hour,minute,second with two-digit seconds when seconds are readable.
9,11
